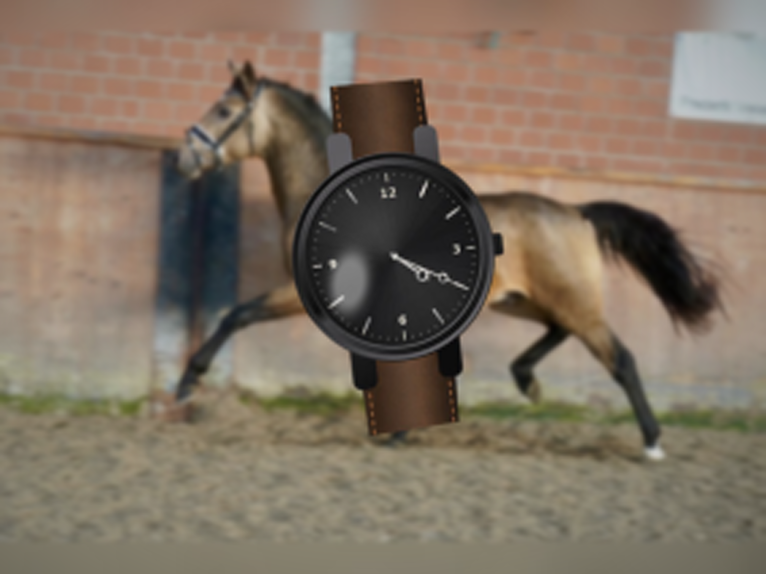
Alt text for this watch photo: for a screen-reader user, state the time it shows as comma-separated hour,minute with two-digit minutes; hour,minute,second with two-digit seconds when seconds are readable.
4,20
